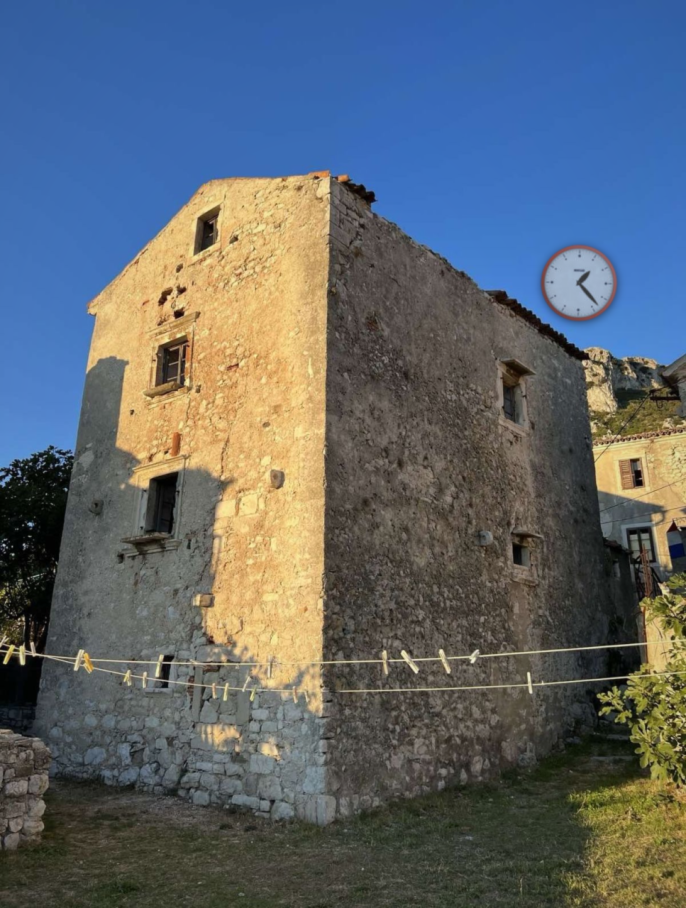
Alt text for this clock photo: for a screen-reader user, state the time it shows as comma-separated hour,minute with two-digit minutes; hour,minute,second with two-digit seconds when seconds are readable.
1,23
